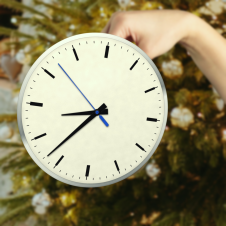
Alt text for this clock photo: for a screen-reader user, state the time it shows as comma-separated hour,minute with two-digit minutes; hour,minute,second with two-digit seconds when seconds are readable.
8,36,52
